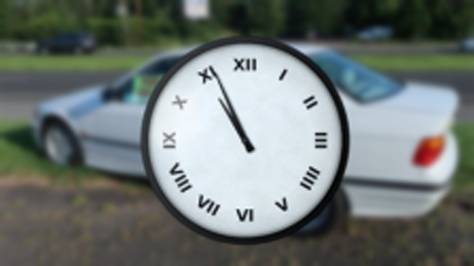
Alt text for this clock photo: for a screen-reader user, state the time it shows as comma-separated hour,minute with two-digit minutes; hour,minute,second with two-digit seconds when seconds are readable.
10,56
